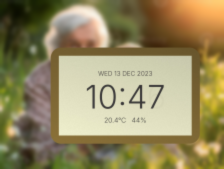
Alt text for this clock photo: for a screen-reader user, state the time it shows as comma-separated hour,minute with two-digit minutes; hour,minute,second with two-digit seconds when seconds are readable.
10,47
